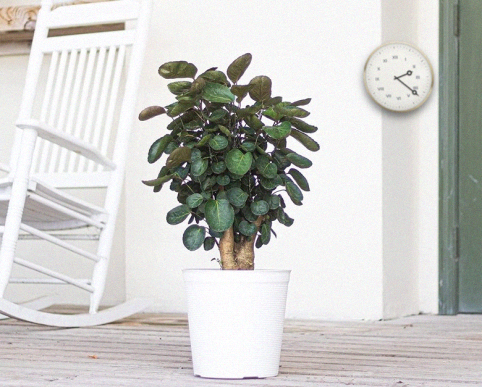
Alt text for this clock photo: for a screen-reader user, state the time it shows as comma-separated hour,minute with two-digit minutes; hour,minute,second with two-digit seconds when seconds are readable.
2,22
